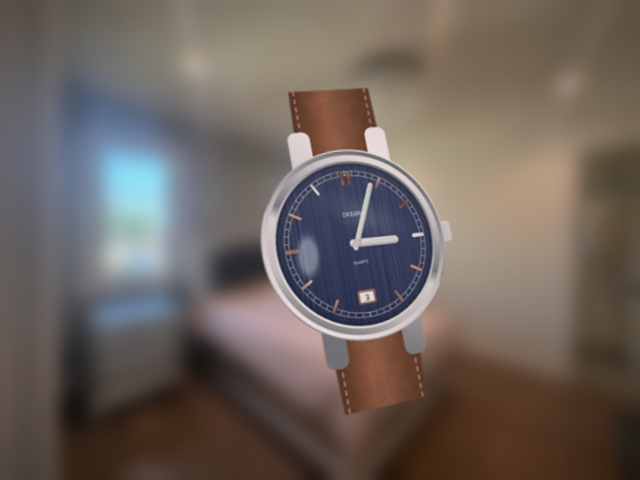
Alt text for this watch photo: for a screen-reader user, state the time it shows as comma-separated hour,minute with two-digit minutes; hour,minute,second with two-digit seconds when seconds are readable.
3,04
